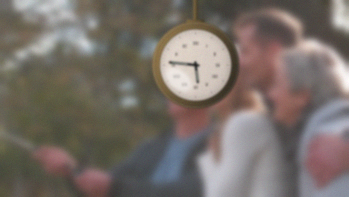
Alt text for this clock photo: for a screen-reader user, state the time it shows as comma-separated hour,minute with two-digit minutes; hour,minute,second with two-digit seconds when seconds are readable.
5,46
